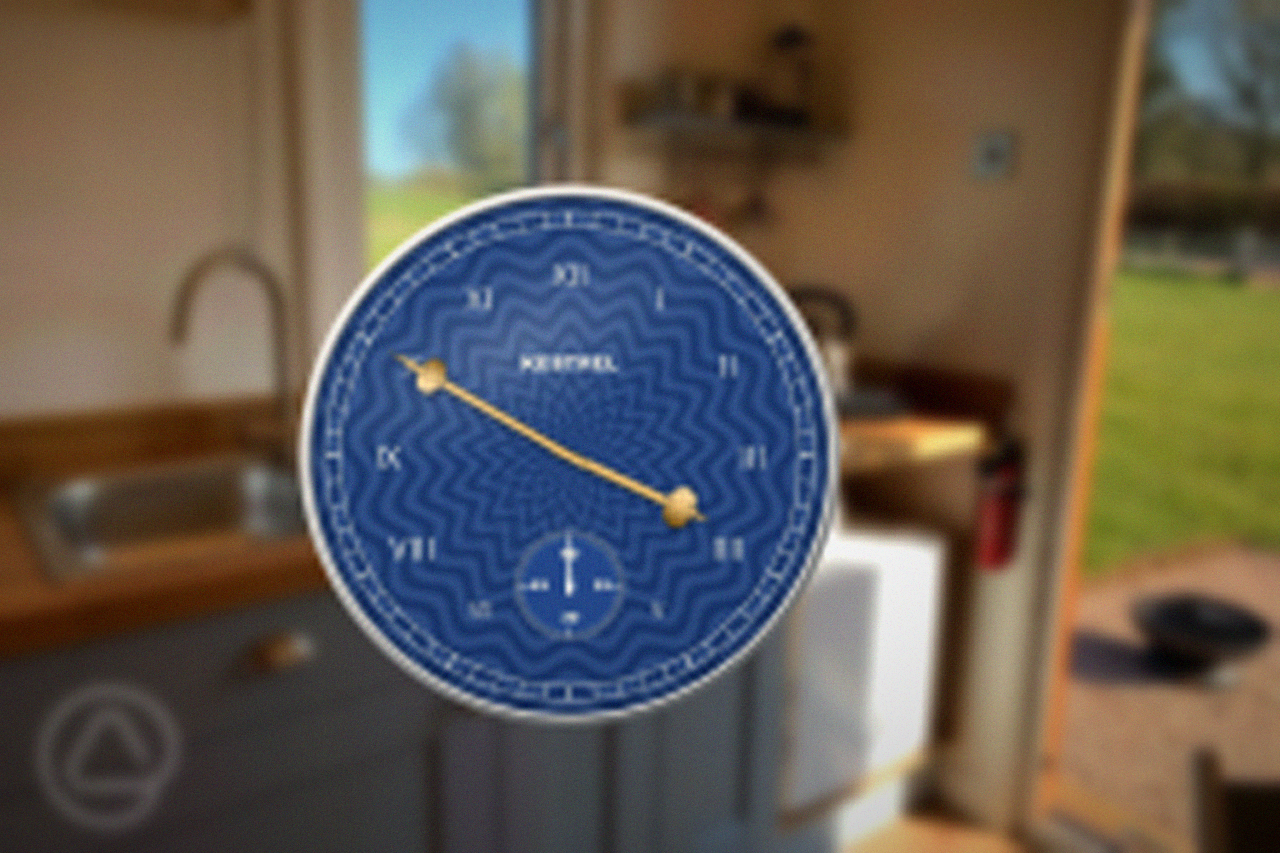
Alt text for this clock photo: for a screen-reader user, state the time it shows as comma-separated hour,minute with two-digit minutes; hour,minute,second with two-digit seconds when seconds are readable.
3,50
